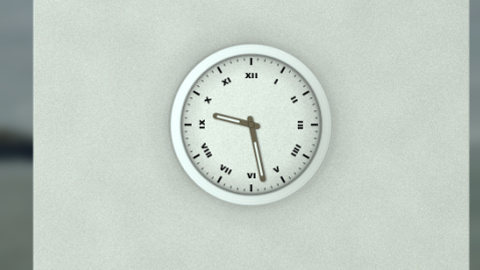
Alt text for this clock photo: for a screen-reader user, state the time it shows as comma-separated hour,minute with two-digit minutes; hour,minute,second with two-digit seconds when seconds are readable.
9,28
